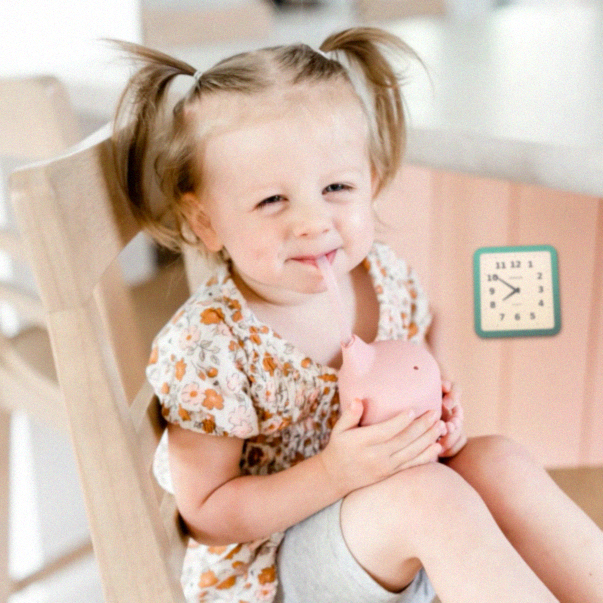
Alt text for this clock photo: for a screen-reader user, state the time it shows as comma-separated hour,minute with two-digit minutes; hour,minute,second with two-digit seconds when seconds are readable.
7,51
